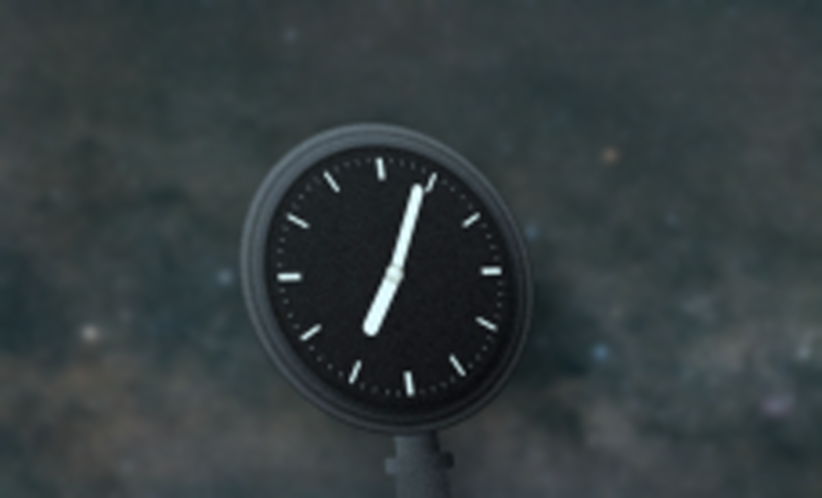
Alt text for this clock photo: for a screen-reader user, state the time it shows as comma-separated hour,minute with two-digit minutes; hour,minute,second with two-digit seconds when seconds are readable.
7,04
